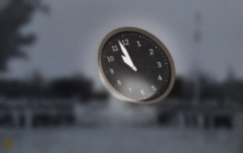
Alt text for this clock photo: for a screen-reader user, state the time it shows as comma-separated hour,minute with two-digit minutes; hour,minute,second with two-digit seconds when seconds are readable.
10,58
